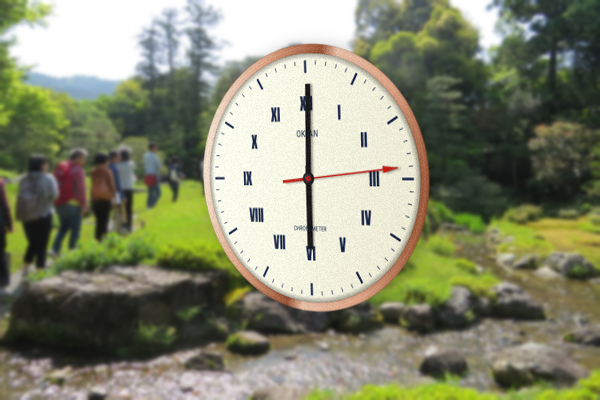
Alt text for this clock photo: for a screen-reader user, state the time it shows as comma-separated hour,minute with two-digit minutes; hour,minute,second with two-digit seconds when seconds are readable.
6,00,14
